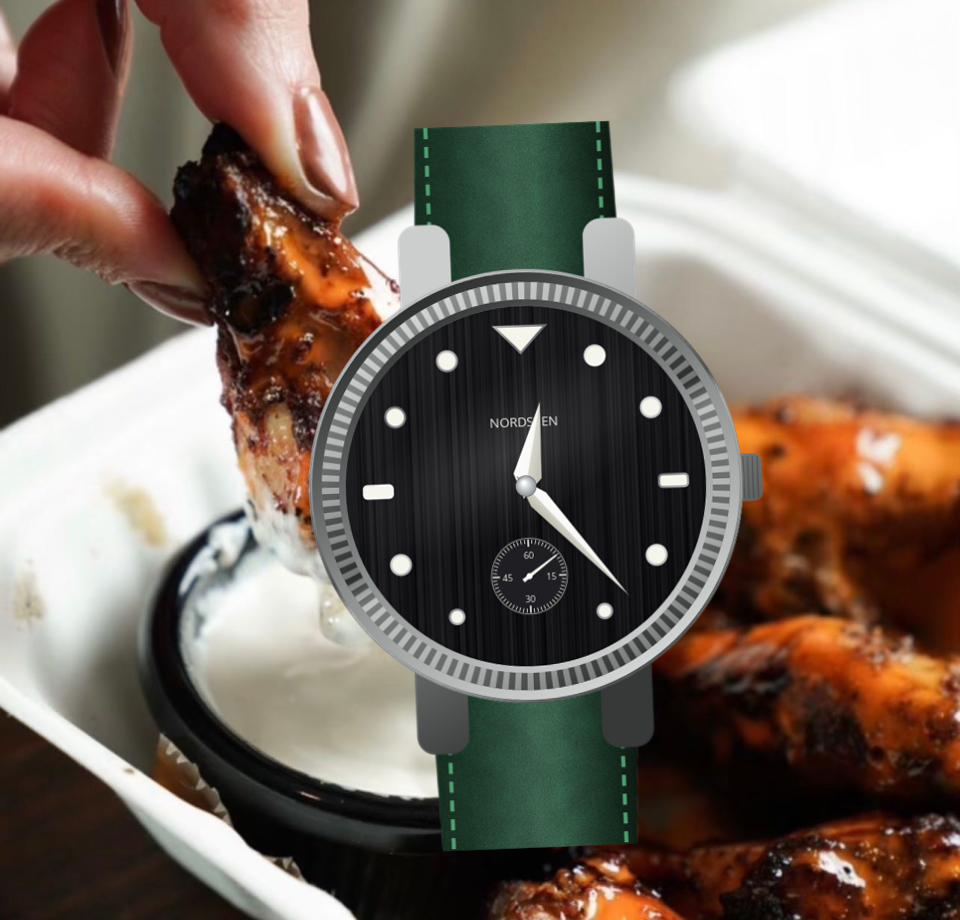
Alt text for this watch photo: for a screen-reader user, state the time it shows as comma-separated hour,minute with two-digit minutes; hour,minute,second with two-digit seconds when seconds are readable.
12,23,09
